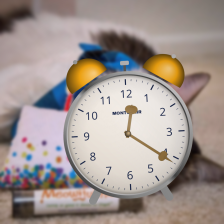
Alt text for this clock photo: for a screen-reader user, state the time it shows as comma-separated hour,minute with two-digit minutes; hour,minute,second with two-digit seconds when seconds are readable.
12,21
